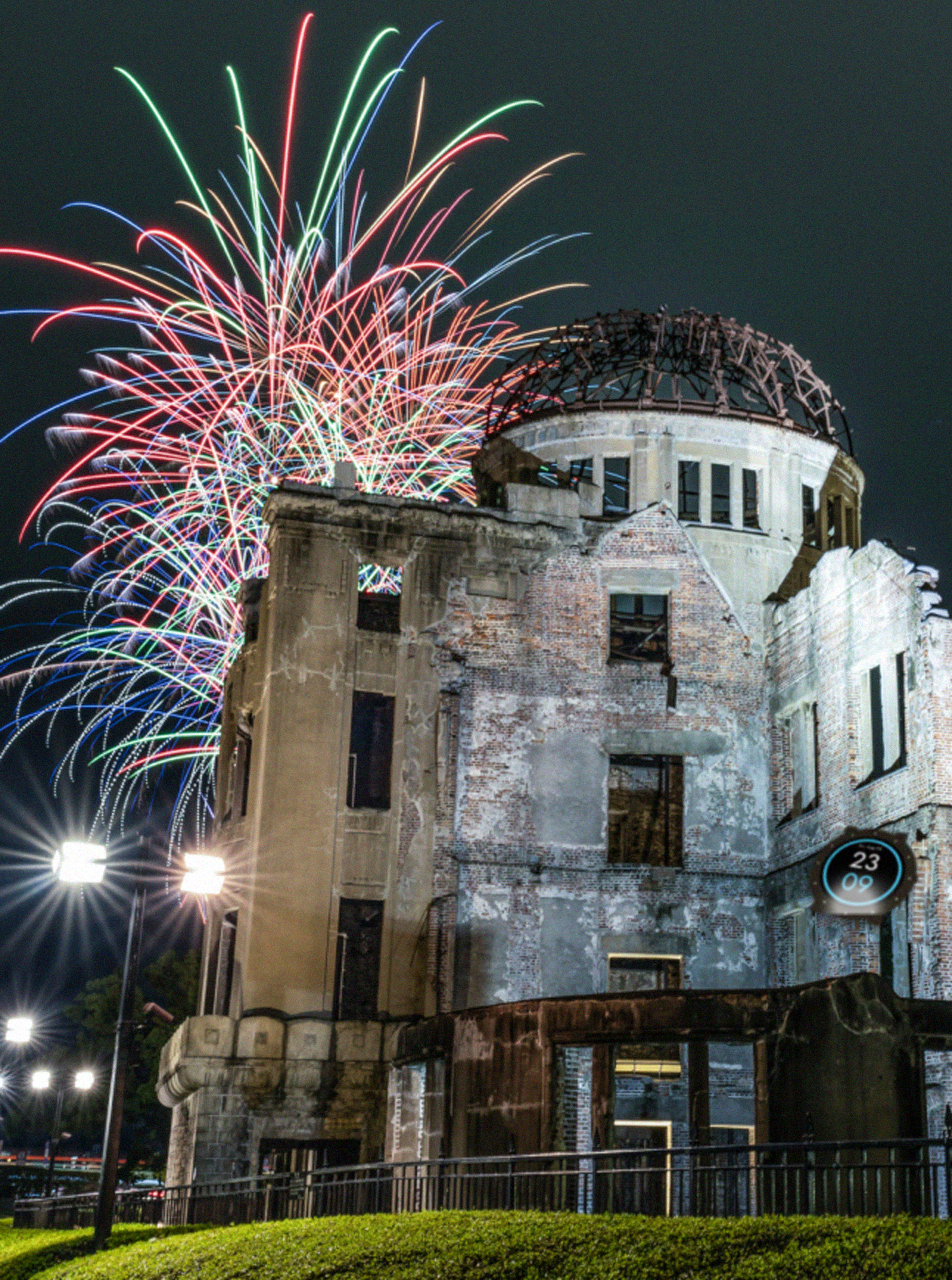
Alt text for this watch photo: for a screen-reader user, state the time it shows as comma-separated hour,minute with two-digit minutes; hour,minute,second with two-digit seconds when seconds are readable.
23,09
